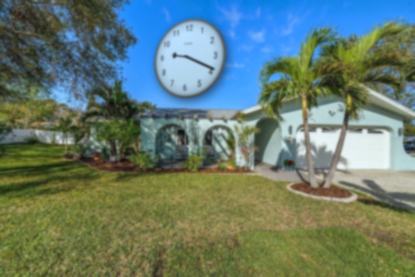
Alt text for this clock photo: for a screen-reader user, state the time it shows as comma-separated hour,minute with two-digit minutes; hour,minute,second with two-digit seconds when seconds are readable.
9,19
